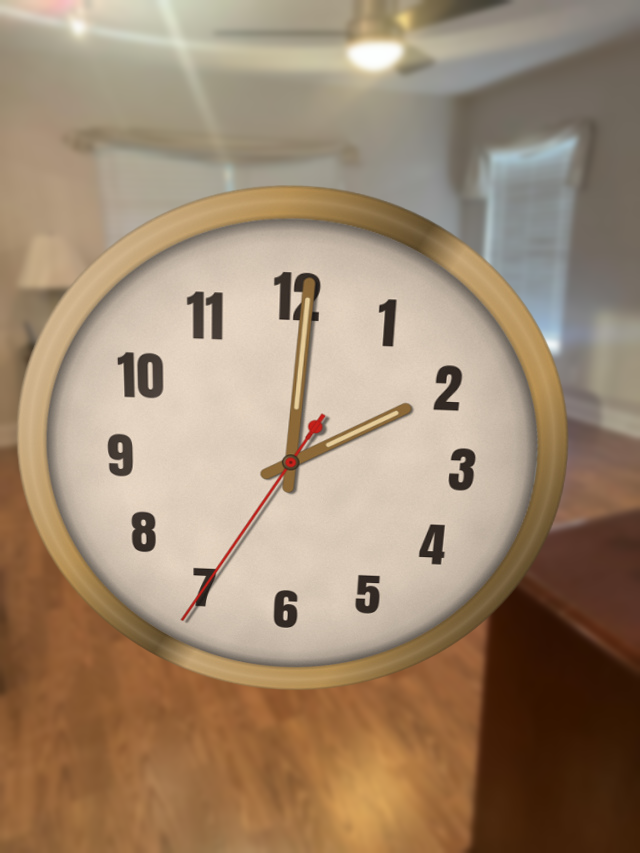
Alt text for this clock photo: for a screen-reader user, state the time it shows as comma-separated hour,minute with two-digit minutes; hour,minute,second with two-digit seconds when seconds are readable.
2,00,35
